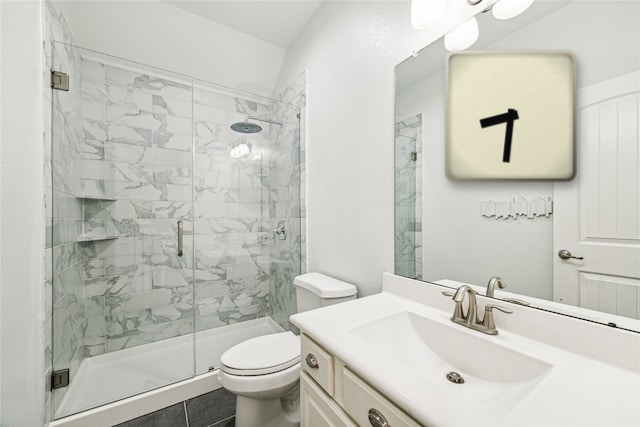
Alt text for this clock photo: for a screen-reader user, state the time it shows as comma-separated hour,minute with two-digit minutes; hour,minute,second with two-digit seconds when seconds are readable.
8,31
